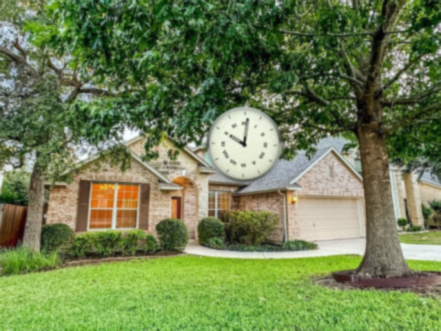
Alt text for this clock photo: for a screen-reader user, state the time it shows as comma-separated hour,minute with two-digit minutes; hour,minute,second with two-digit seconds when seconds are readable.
10,01
